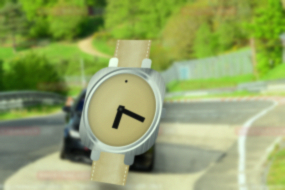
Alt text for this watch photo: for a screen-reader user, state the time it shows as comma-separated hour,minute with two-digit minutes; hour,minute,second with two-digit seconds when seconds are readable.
6,18
